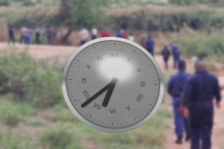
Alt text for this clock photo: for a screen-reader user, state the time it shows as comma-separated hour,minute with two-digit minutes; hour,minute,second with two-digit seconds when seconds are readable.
6,38
